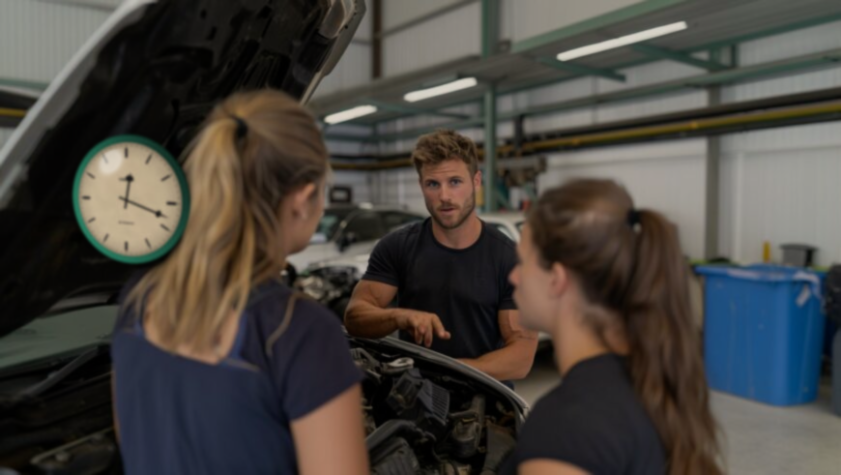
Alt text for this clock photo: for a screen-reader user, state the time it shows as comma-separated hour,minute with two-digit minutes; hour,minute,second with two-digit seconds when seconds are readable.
12,18
